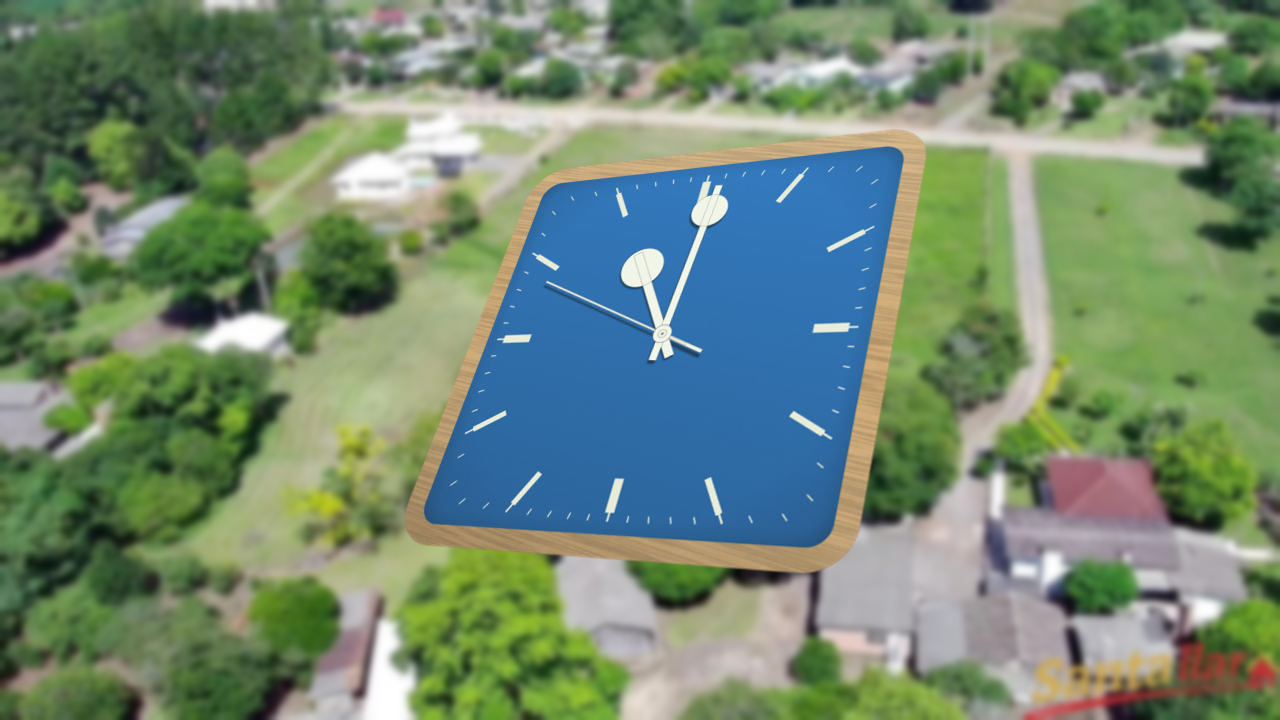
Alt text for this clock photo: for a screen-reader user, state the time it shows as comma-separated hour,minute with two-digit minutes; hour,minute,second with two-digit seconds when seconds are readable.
11,00,49
